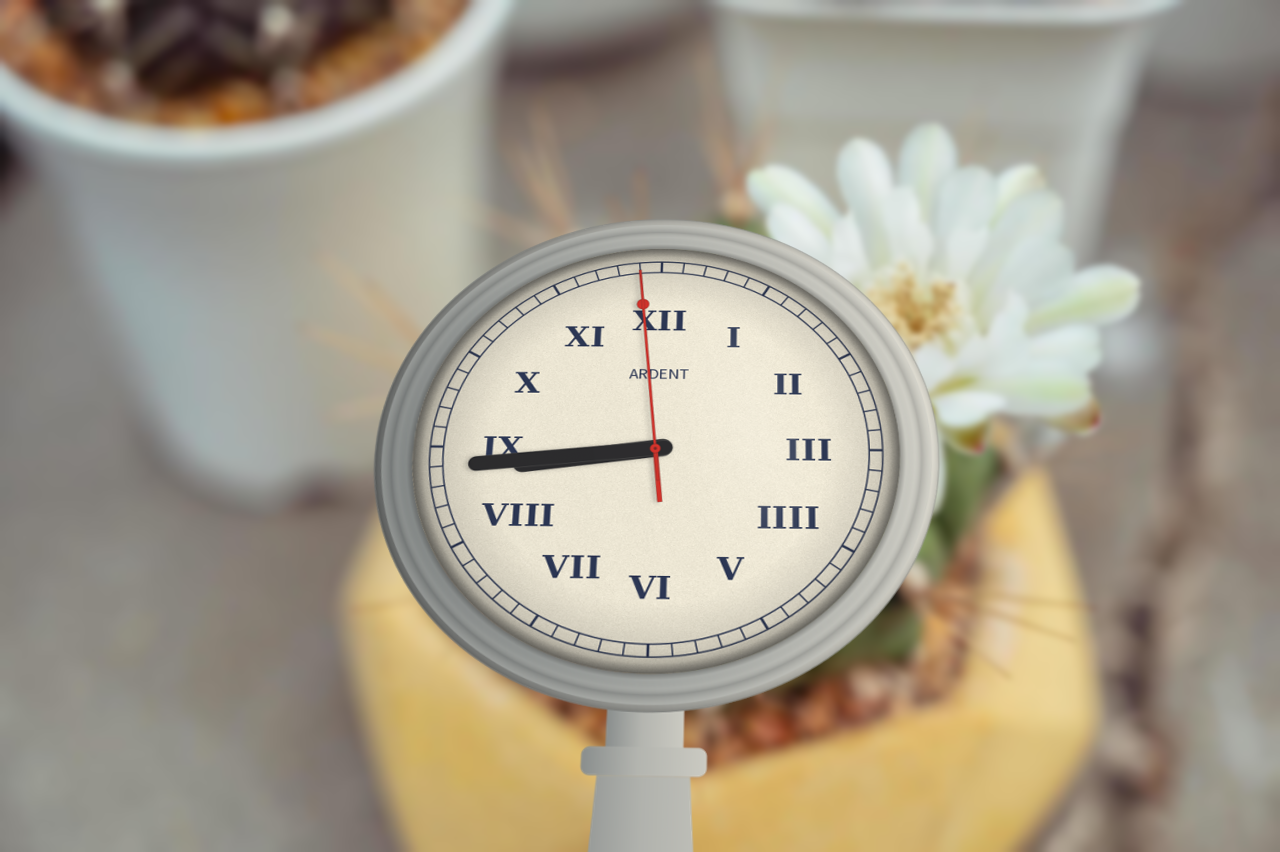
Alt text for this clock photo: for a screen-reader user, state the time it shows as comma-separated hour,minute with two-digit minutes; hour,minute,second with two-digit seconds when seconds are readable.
8,43,59
